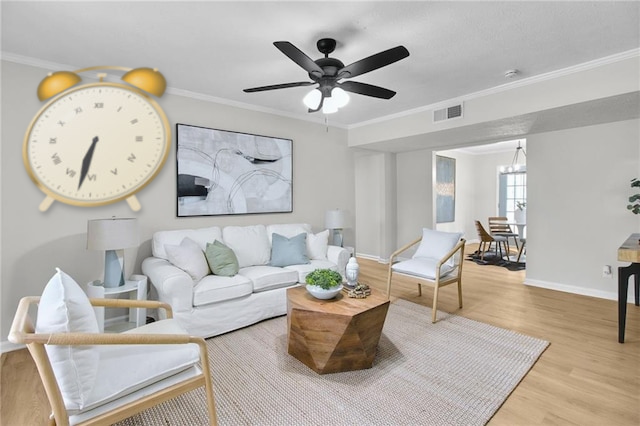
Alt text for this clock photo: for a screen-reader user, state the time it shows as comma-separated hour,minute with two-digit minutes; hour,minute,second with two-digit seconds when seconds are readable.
6,32
